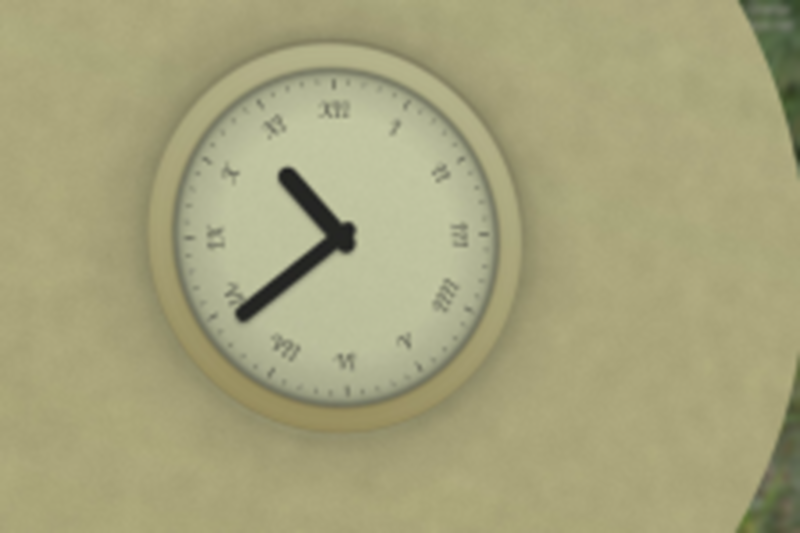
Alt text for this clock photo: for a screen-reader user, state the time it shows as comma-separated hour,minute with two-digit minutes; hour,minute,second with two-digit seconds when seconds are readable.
10,39
